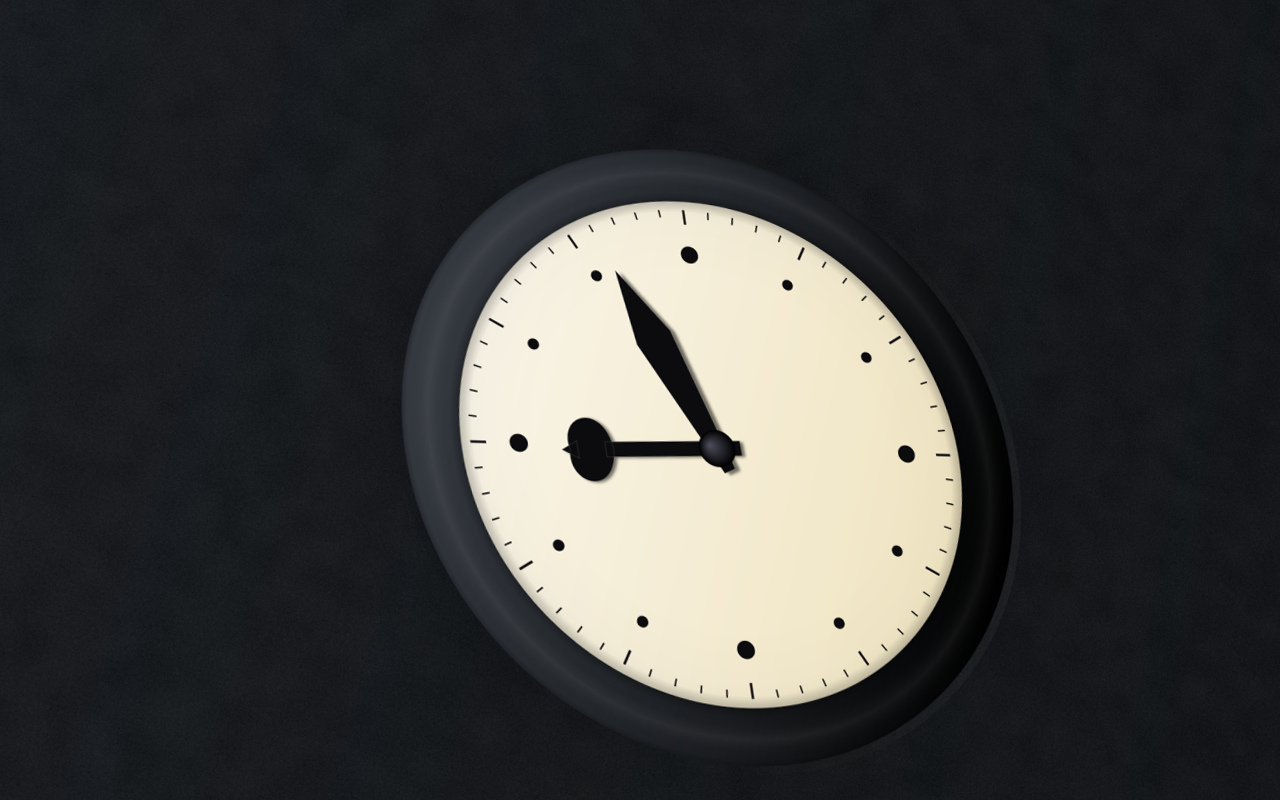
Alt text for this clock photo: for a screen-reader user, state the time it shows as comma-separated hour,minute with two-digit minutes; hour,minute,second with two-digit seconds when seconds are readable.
8,56
